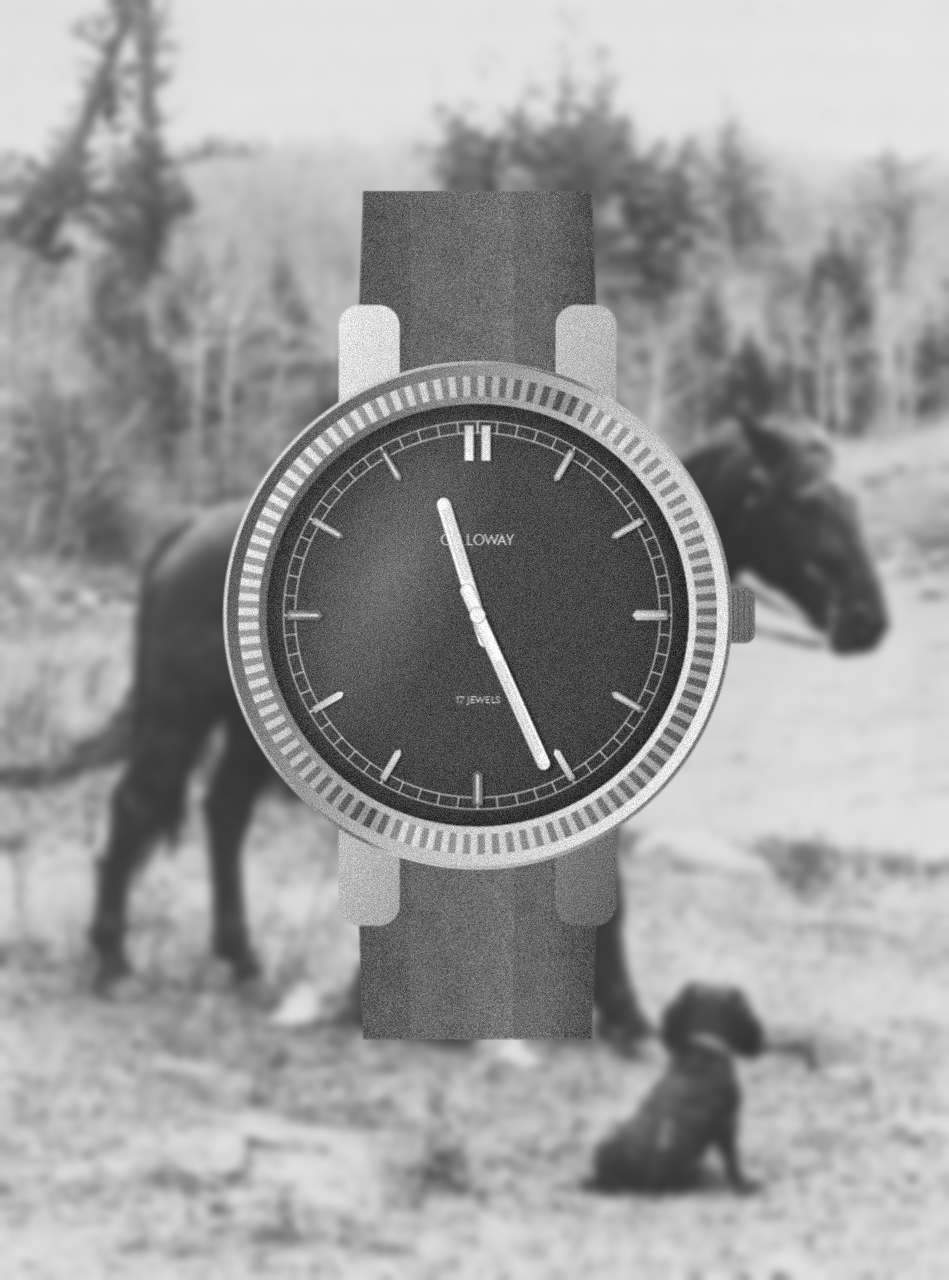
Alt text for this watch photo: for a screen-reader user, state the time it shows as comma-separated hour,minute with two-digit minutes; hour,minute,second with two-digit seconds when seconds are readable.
11,26
